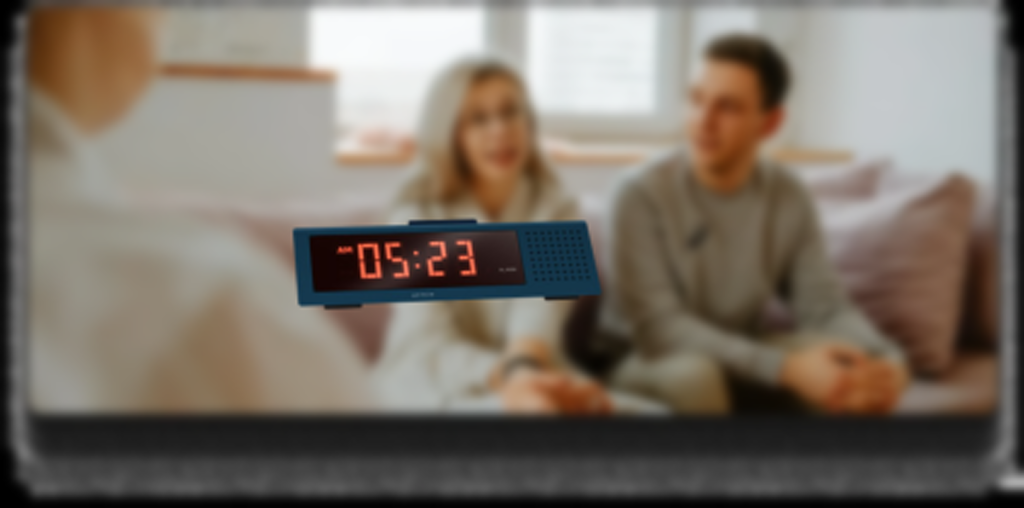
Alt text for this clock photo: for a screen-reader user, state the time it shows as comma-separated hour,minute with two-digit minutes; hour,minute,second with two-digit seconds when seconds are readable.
5,23
